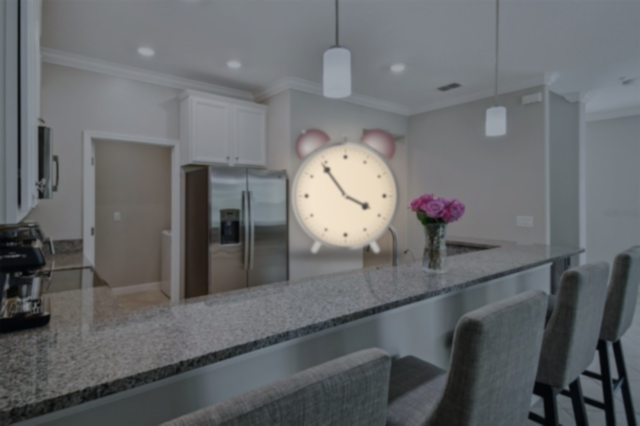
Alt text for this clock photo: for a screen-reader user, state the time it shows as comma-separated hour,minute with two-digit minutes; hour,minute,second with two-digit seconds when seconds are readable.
3,54
